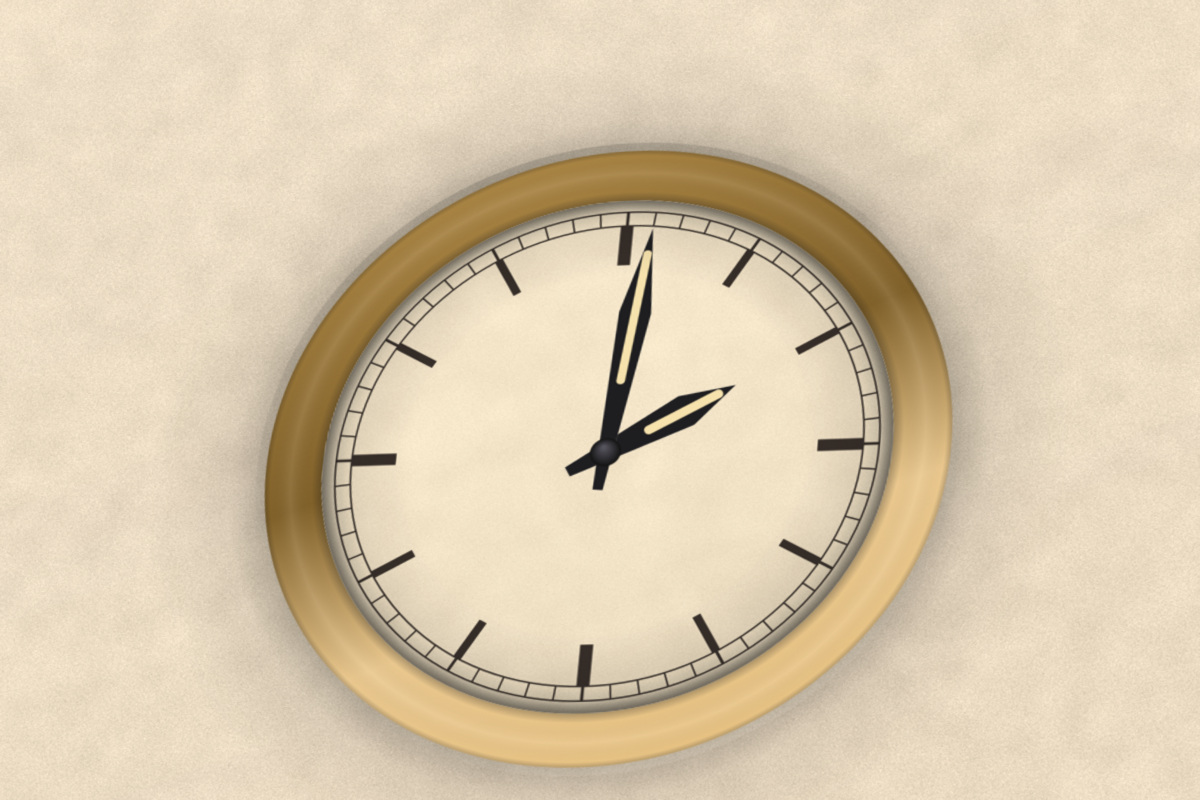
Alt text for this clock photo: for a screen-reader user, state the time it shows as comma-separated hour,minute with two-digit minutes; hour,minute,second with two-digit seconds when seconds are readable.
2,01
